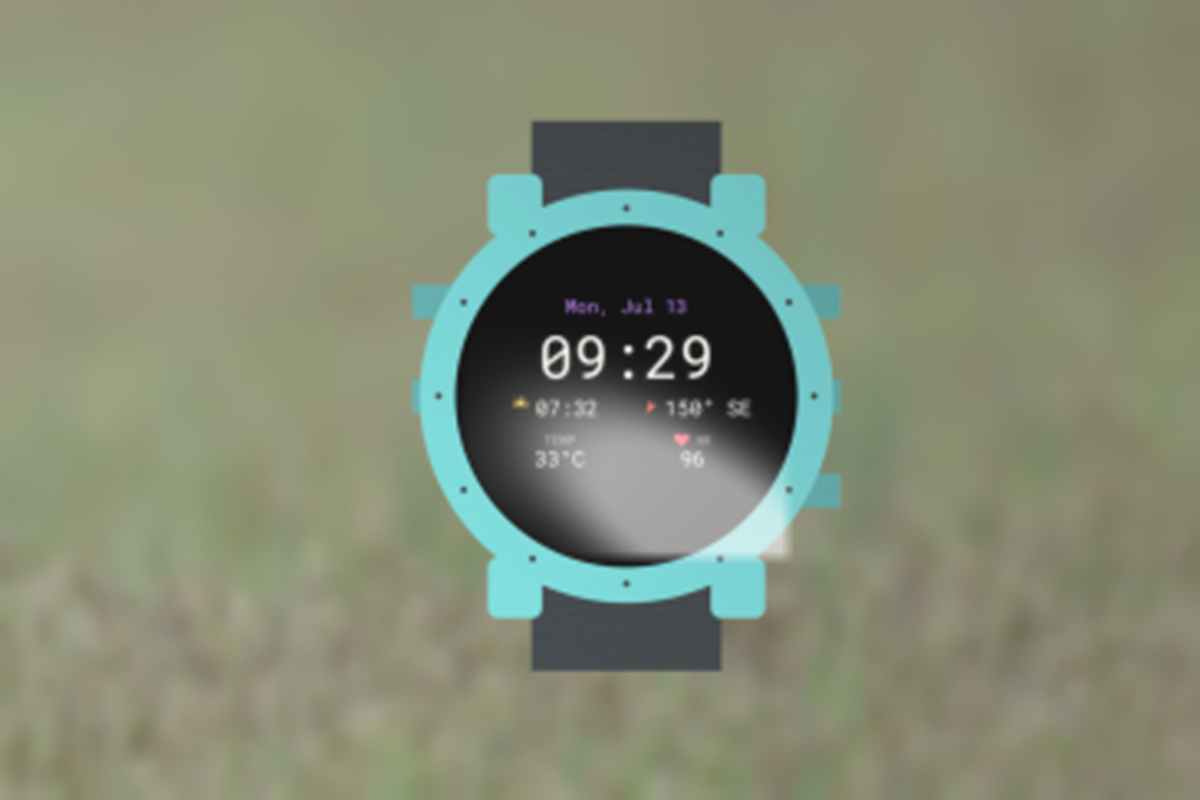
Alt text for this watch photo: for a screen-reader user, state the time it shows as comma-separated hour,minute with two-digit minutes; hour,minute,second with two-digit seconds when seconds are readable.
9,29
